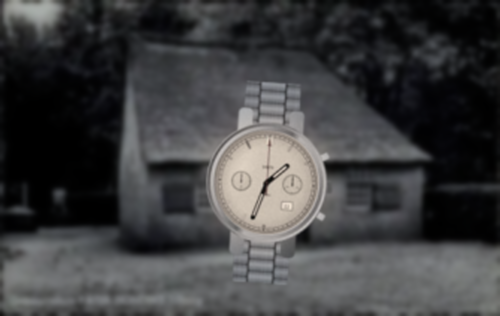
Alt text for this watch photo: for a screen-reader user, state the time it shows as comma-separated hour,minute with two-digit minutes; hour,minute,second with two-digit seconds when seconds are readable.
1,33
